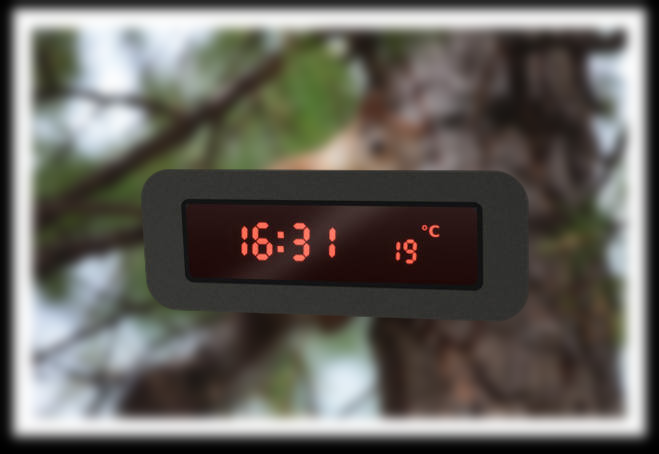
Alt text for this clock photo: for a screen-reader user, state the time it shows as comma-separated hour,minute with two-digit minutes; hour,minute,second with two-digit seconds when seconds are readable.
16,31
